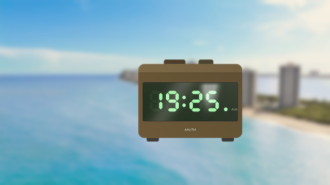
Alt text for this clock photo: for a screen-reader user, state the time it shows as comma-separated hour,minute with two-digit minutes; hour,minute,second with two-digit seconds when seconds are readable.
19,25
